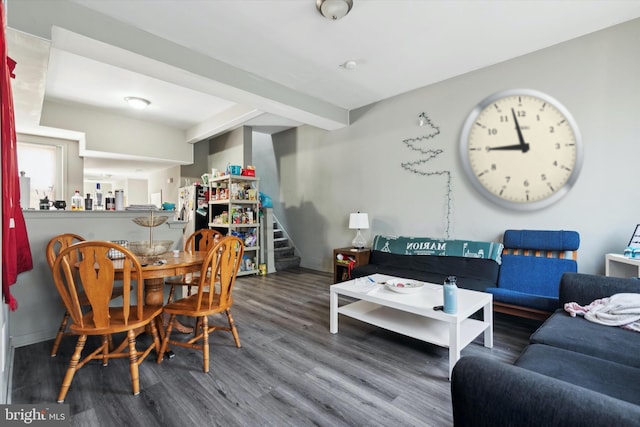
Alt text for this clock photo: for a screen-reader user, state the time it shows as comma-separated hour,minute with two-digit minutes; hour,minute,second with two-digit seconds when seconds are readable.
8,58
